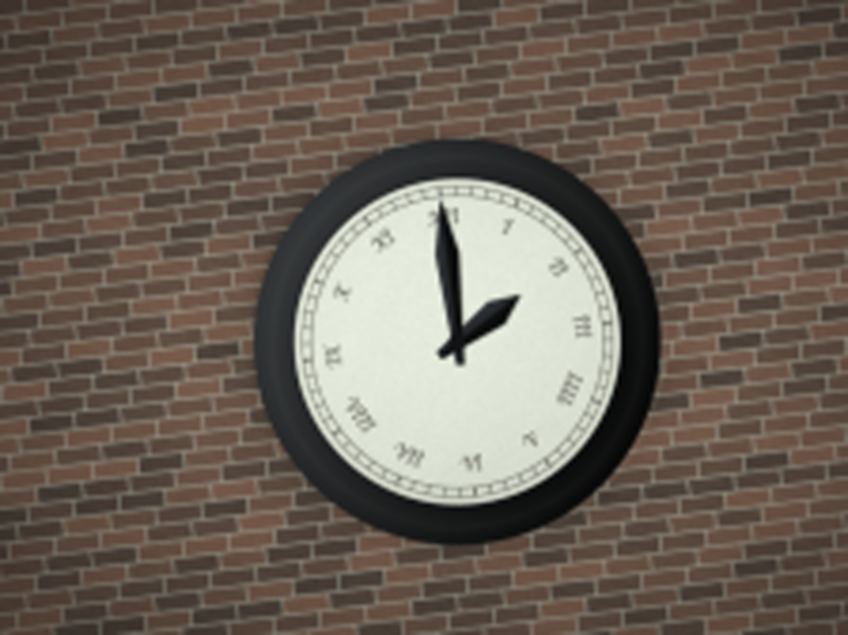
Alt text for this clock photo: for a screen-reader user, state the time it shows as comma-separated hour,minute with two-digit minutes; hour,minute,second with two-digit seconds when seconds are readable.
2,00
